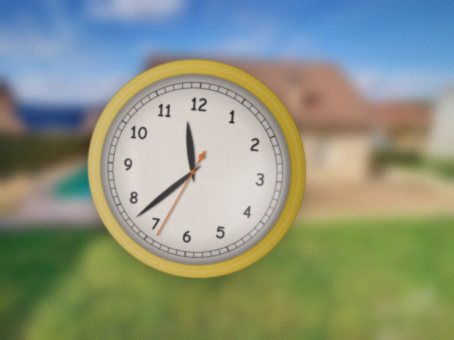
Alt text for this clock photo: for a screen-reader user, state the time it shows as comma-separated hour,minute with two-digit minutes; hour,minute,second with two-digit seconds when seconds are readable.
11,37,34
